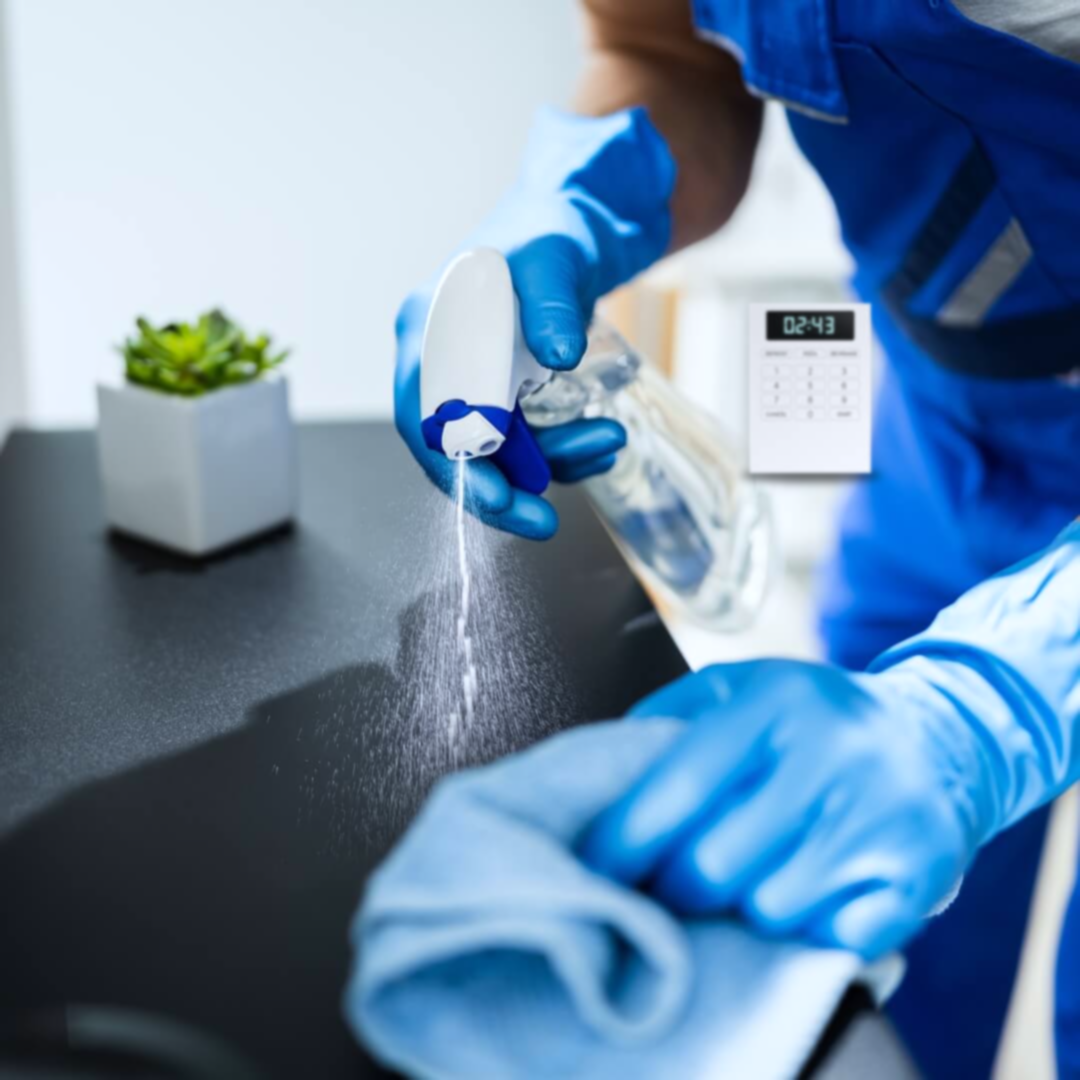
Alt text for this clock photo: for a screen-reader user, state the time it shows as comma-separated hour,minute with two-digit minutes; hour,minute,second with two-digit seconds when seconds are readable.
2,43
